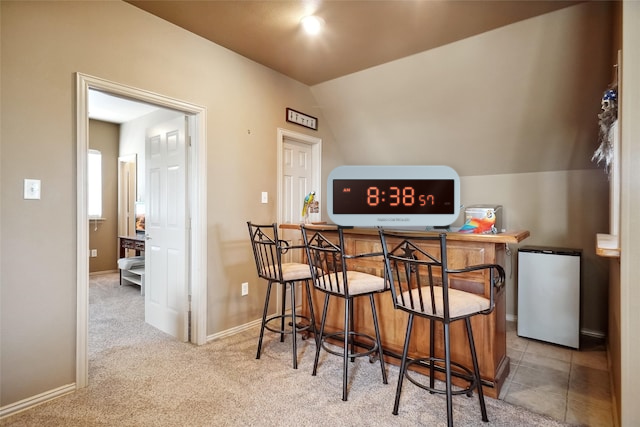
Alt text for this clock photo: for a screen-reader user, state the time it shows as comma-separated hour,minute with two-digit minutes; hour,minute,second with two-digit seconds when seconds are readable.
8,38,57
